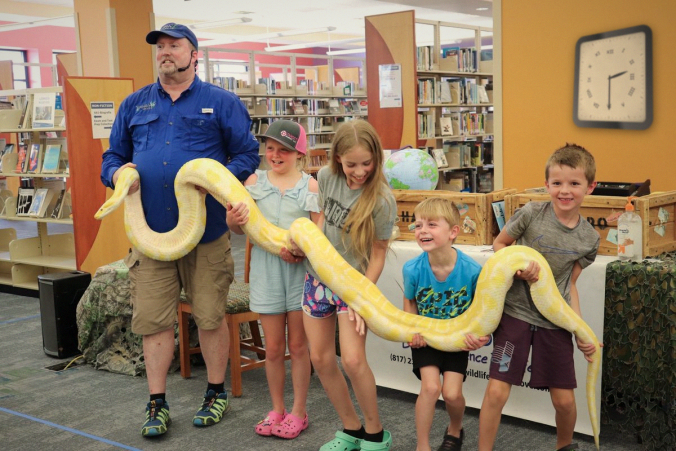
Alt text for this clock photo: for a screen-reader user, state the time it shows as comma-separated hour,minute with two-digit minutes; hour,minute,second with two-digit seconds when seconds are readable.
2,30
